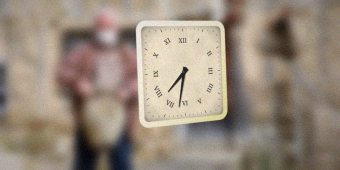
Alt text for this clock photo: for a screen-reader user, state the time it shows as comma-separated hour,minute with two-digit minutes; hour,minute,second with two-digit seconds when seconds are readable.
7,32
